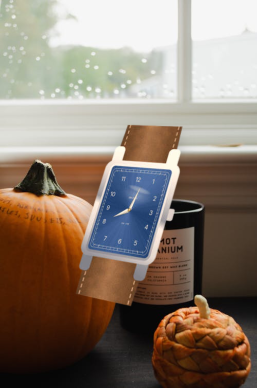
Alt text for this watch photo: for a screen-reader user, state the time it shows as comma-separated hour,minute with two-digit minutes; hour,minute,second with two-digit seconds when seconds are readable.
8,02
